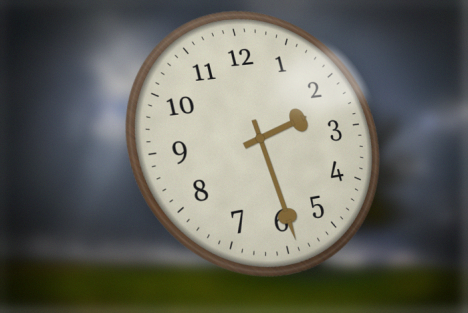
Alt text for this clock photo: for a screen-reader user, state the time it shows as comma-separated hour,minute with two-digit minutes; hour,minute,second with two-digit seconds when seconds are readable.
2,29
